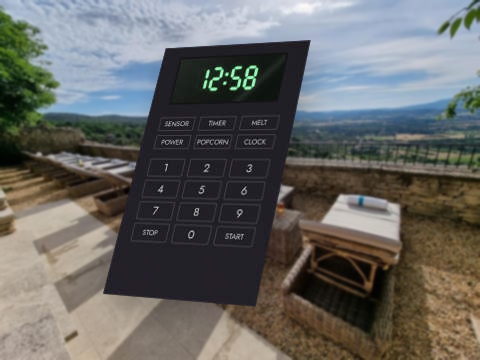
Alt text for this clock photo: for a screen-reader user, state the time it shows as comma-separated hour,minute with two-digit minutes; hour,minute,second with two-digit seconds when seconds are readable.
12,58
